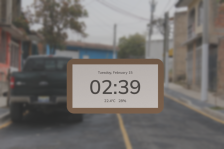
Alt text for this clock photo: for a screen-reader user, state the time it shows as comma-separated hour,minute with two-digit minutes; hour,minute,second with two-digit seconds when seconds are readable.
2,39
